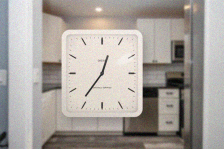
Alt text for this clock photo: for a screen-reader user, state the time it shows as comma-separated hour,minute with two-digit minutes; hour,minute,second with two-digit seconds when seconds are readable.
12,36
